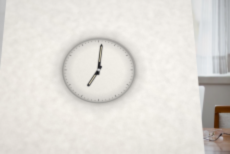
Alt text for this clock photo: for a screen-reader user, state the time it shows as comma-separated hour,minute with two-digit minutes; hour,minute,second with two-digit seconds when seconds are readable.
7,01
